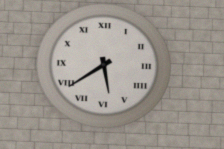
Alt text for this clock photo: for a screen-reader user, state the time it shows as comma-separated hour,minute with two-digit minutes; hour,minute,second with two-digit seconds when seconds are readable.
5,39
